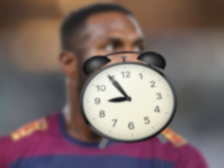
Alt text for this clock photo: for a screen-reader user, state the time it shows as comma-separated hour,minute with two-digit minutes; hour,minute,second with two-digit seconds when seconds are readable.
8,55
